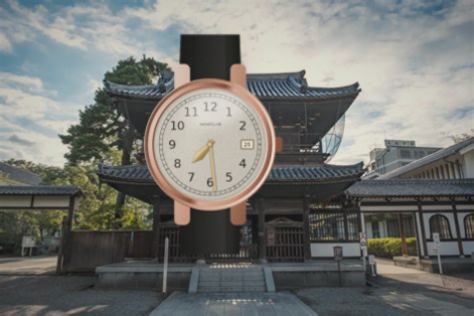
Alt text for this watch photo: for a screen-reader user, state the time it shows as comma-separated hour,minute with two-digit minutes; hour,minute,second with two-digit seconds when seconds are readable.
7,29
